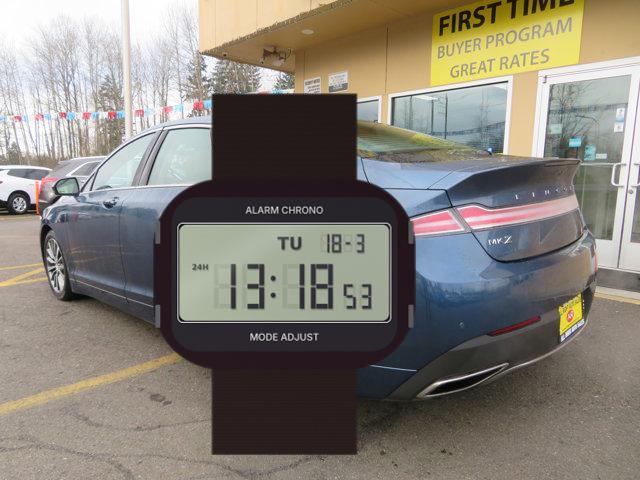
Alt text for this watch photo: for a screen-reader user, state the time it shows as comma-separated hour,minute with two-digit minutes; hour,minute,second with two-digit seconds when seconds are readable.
13,18,53
